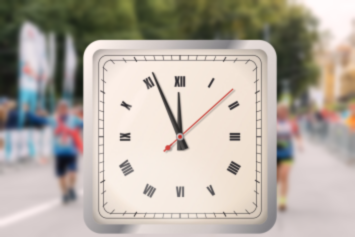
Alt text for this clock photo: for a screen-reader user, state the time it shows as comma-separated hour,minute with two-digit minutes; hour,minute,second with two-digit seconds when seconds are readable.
11,56,08
